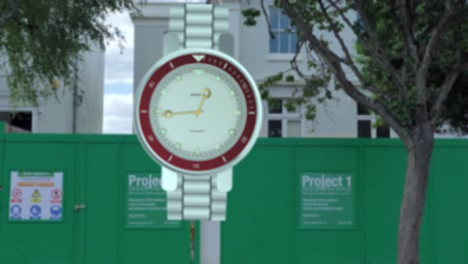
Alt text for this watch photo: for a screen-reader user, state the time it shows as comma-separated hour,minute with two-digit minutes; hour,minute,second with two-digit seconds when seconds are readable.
12,44
